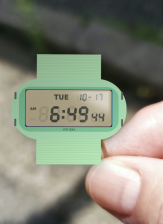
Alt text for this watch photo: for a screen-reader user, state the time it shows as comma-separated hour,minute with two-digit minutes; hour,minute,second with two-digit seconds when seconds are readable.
6,49,44
